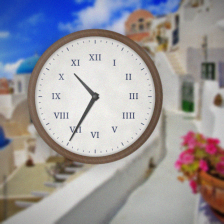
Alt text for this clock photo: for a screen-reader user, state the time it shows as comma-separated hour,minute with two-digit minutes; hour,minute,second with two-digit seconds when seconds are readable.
10,35
